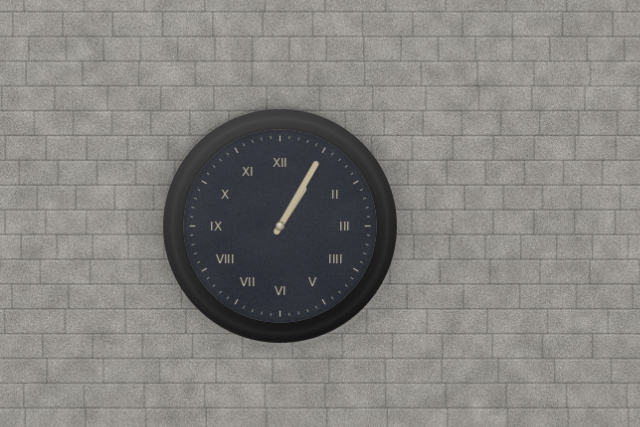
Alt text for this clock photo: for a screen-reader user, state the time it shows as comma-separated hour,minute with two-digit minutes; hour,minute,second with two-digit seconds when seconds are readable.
1,05
